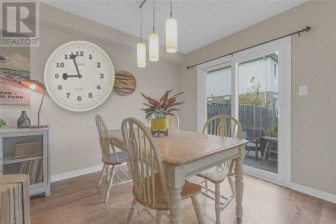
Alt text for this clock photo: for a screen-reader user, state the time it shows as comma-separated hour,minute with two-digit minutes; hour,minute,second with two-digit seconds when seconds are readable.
8,57
